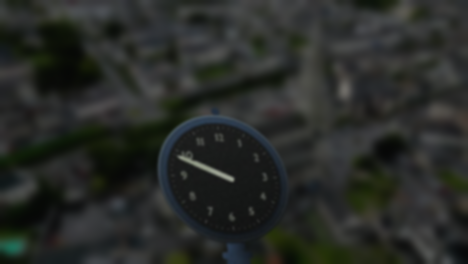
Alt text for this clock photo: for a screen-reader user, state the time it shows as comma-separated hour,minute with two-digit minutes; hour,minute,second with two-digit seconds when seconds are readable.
9,49
